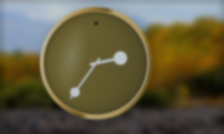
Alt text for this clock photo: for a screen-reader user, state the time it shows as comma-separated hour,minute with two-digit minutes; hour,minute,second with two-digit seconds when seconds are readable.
2,36
